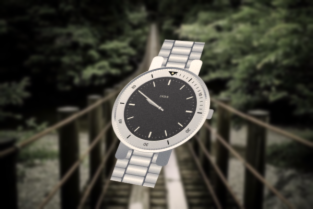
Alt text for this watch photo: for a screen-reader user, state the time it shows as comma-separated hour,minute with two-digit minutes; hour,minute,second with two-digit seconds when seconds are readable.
9,50
